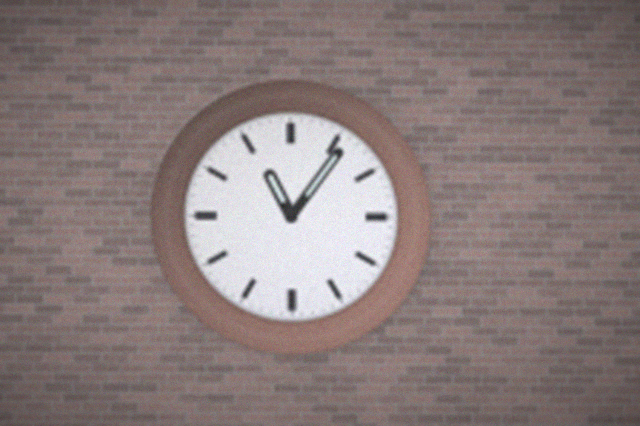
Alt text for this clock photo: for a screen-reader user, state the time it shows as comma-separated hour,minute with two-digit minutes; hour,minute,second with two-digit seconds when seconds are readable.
11,06
